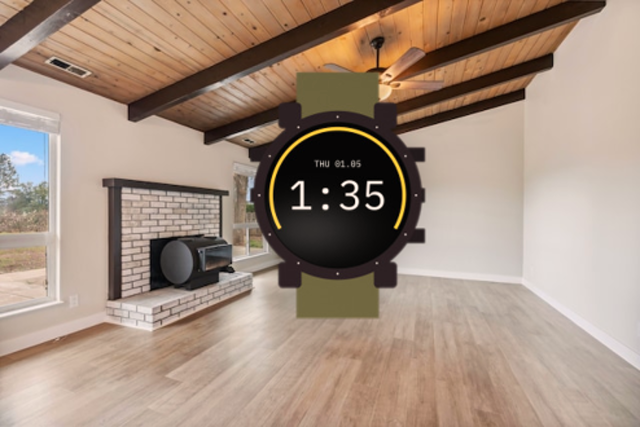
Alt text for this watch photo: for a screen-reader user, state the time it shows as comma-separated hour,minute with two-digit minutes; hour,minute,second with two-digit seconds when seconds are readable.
1,35
